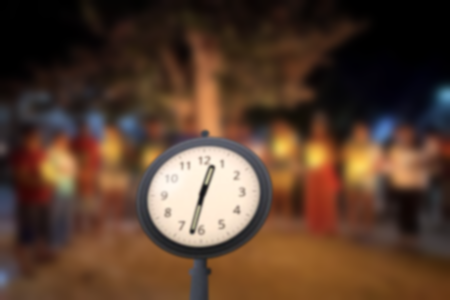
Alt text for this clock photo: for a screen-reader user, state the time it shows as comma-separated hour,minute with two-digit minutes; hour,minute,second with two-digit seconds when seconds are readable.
12,32
